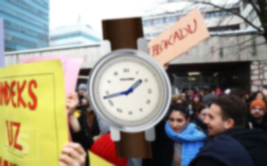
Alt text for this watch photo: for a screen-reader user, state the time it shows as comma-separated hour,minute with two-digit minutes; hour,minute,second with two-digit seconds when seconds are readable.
1,43
